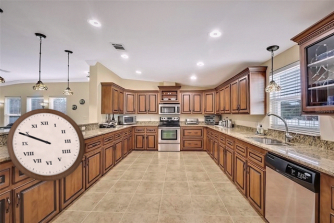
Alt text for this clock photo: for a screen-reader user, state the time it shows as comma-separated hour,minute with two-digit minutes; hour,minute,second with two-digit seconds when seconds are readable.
9,49
